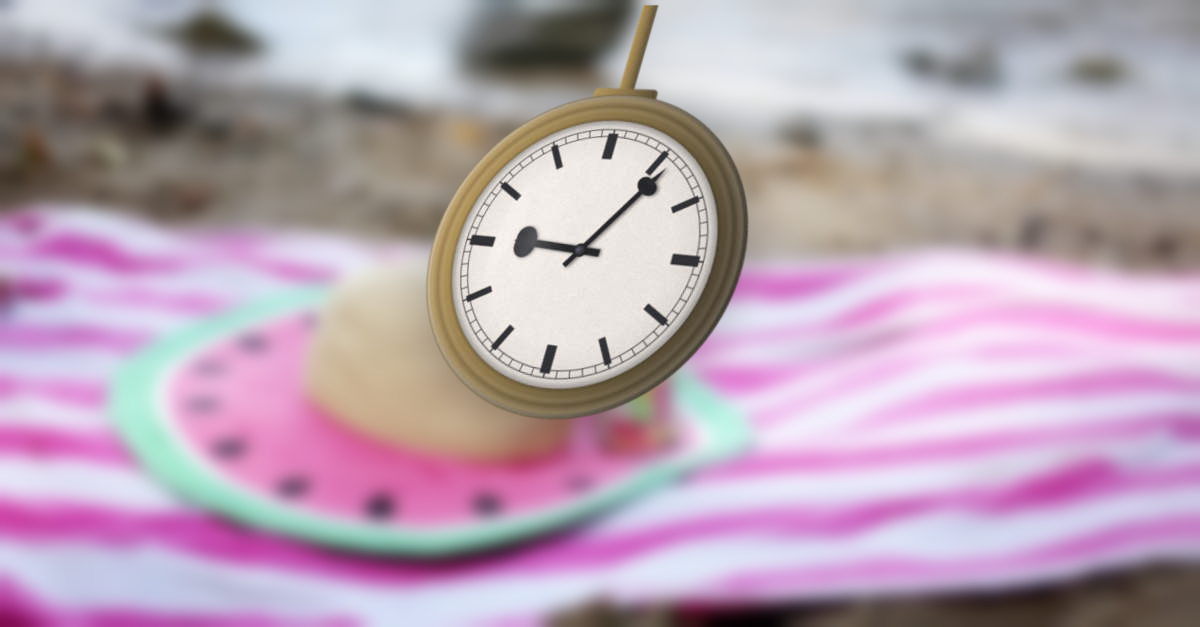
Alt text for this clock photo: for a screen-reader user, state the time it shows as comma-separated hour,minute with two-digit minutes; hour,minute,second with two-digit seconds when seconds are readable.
9,06
